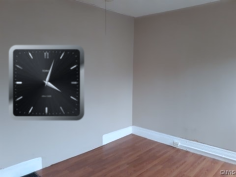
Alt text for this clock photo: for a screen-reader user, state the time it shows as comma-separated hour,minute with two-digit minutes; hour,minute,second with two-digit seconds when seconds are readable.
4,03
